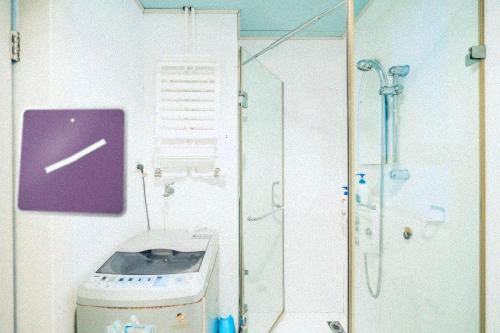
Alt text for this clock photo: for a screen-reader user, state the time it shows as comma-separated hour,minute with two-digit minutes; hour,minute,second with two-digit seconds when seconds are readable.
8,10
